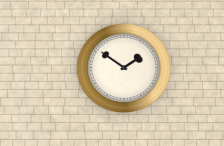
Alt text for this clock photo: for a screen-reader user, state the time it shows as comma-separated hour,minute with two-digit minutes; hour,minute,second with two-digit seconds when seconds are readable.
1,51
